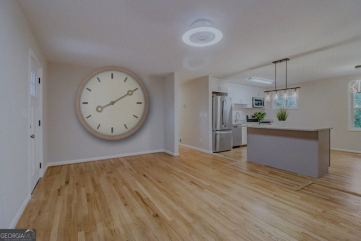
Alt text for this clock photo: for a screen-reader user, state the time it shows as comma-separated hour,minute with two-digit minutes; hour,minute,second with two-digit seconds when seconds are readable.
8,10
